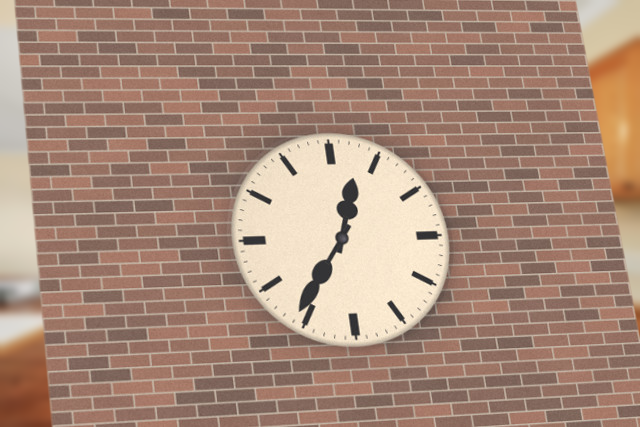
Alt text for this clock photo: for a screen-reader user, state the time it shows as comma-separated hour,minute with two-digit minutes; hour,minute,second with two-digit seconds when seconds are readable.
12,36
